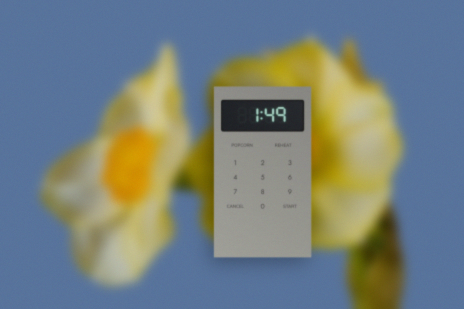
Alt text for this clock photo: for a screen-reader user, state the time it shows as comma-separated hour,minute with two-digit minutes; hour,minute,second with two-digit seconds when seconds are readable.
1,49
